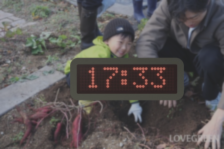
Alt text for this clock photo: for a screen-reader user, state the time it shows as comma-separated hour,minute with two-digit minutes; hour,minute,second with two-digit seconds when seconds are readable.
17,33
